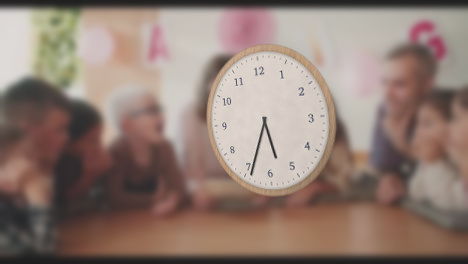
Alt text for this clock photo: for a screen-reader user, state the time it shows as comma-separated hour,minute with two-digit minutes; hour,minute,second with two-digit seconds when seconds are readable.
5,34
